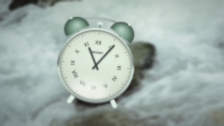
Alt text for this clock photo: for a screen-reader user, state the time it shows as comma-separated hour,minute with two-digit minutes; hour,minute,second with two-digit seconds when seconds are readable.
11,06
